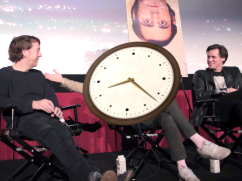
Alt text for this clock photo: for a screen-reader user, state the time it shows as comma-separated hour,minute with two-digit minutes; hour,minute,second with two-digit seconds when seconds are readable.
8,22
